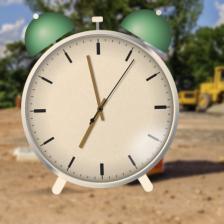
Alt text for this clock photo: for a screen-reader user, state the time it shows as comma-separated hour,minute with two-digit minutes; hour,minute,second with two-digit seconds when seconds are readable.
6,58,06
